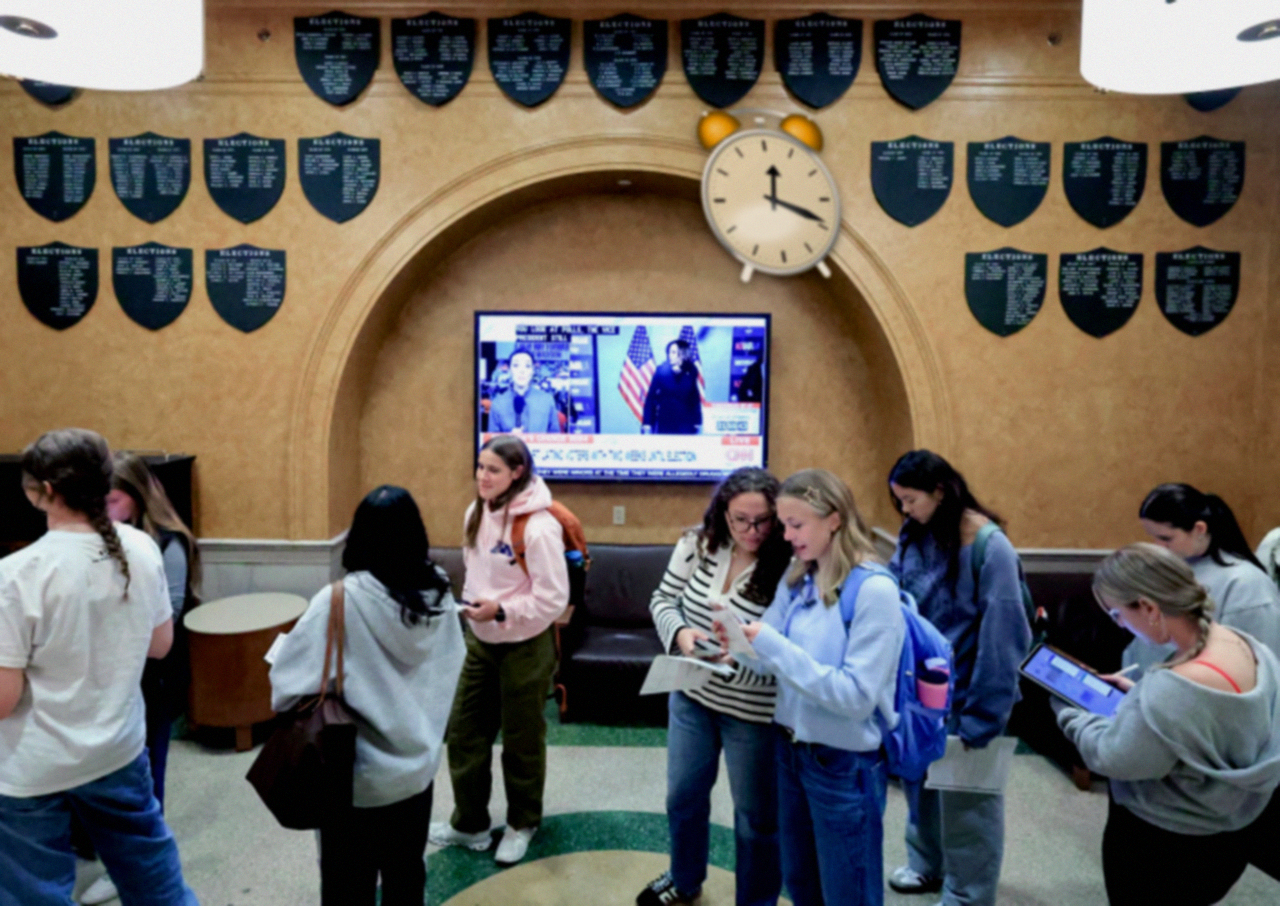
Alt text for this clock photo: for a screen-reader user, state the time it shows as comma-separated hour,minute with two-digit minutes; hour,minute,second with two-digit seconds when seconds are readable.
12,19
